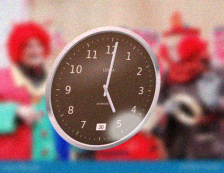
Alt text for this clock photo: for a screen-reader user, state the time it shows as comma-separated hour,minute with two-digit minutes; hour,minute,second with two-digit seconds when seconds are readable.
5,01
